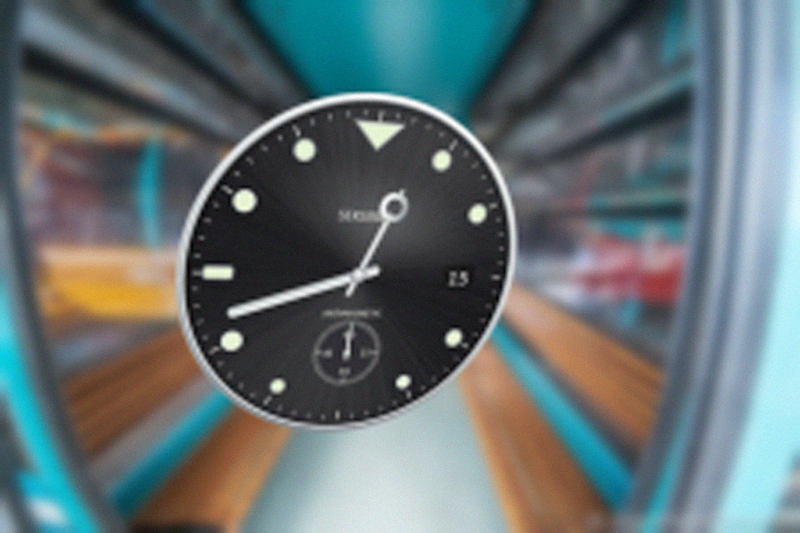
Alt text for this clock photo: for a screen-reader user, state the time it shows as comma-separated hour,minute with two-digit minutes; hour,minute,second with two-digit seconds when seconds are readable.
12,42
